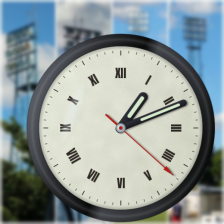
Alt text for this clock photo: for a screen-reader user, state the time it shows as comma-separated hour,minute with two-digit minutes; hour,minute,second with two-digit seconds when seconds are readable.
1,11,22
